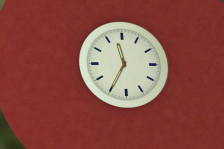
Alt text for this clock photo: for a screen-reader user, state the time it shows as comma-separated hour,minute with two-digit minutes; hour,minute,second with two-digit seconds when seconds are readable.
11,35
